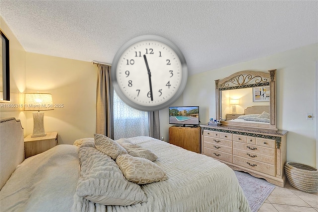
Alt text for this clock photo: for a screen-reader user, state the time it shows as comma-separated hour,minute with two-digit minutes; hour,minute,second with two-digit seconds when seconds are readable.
11,29
